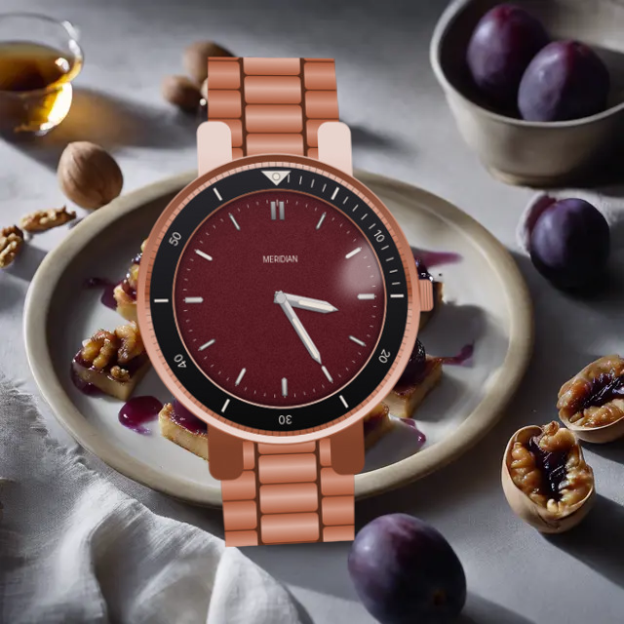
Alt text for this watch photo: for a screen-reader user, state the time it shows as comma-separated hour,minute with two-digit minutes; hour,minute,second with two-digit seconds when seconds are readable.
3,25
